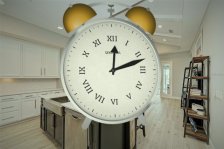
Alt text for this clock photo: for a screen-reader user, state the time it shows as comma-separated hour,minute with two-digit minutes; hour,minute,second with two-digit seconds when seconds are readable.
12,12
